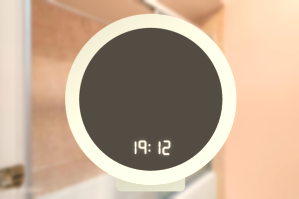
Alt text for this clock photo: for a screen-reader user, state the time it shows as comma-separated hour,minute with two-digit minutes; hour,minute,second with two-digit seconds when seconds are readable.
19,12
